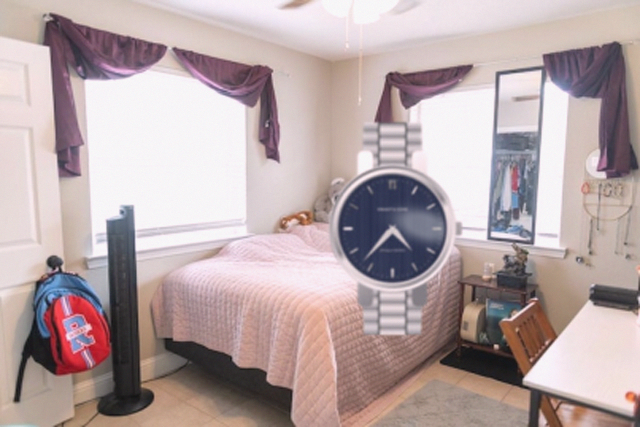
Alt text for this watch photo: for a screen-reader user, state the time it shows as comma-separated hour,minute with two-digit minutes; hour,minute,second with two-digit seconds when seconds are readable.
4,37
